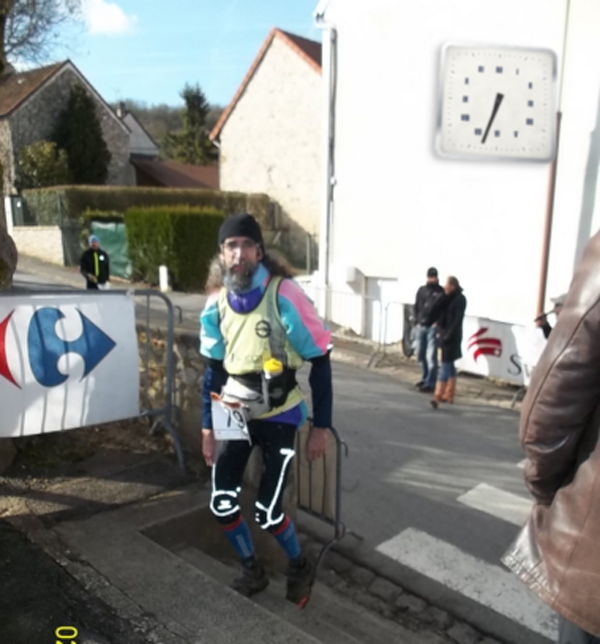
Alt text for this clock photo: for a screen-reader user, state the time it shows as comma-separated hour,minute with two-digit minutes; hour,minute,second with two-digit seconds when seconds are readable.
6,33
